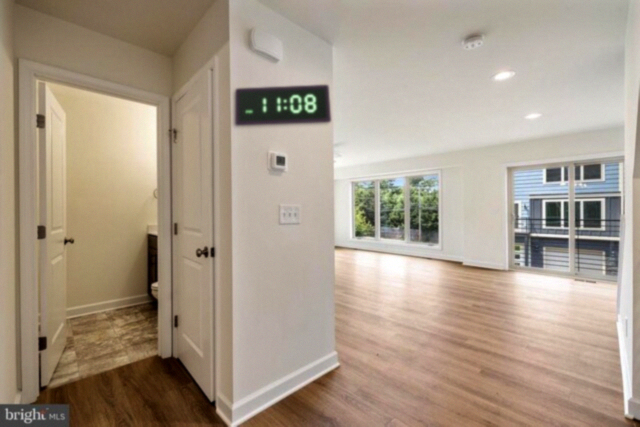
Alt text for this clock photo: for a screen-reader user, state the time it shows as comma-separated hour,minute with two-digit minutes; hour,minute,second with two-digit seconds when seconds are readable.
11,08
